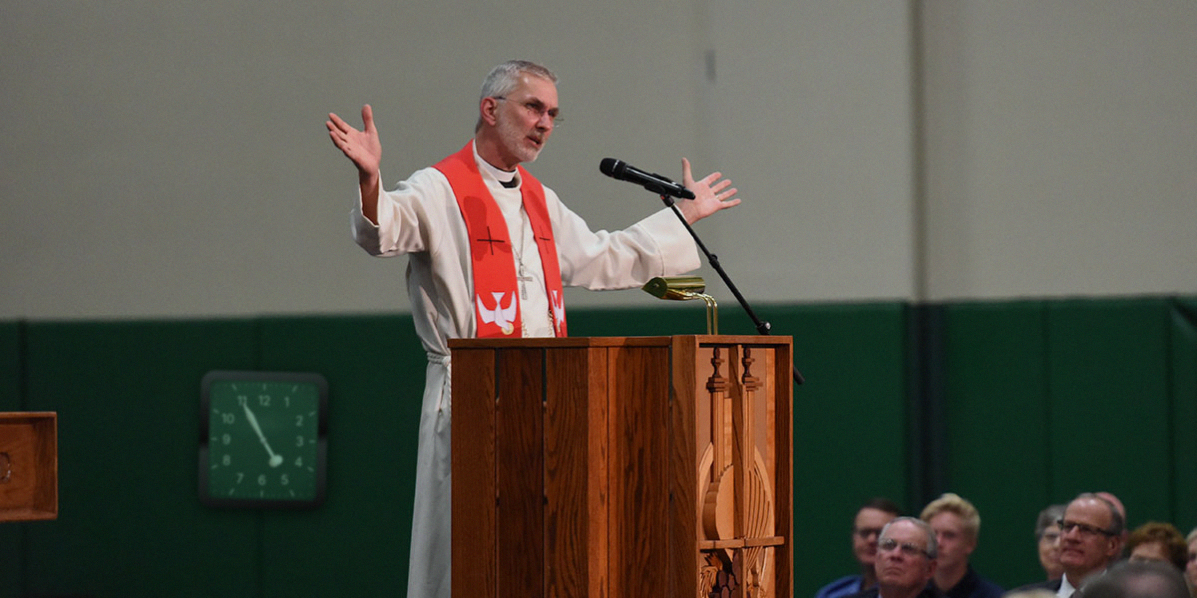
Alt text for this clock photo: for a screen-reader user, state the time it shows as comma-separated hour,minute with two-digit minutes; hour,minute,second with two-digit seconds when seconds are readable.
4,55
